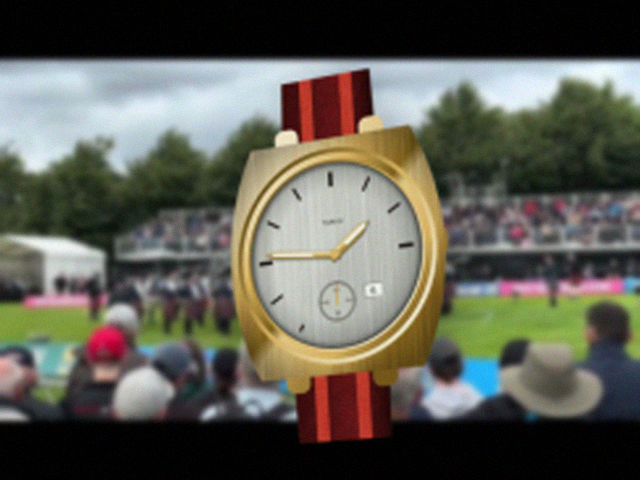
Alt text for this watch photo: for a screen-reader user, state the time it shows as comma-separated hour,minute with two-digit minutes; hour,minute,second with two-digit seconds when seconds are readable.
1,46
